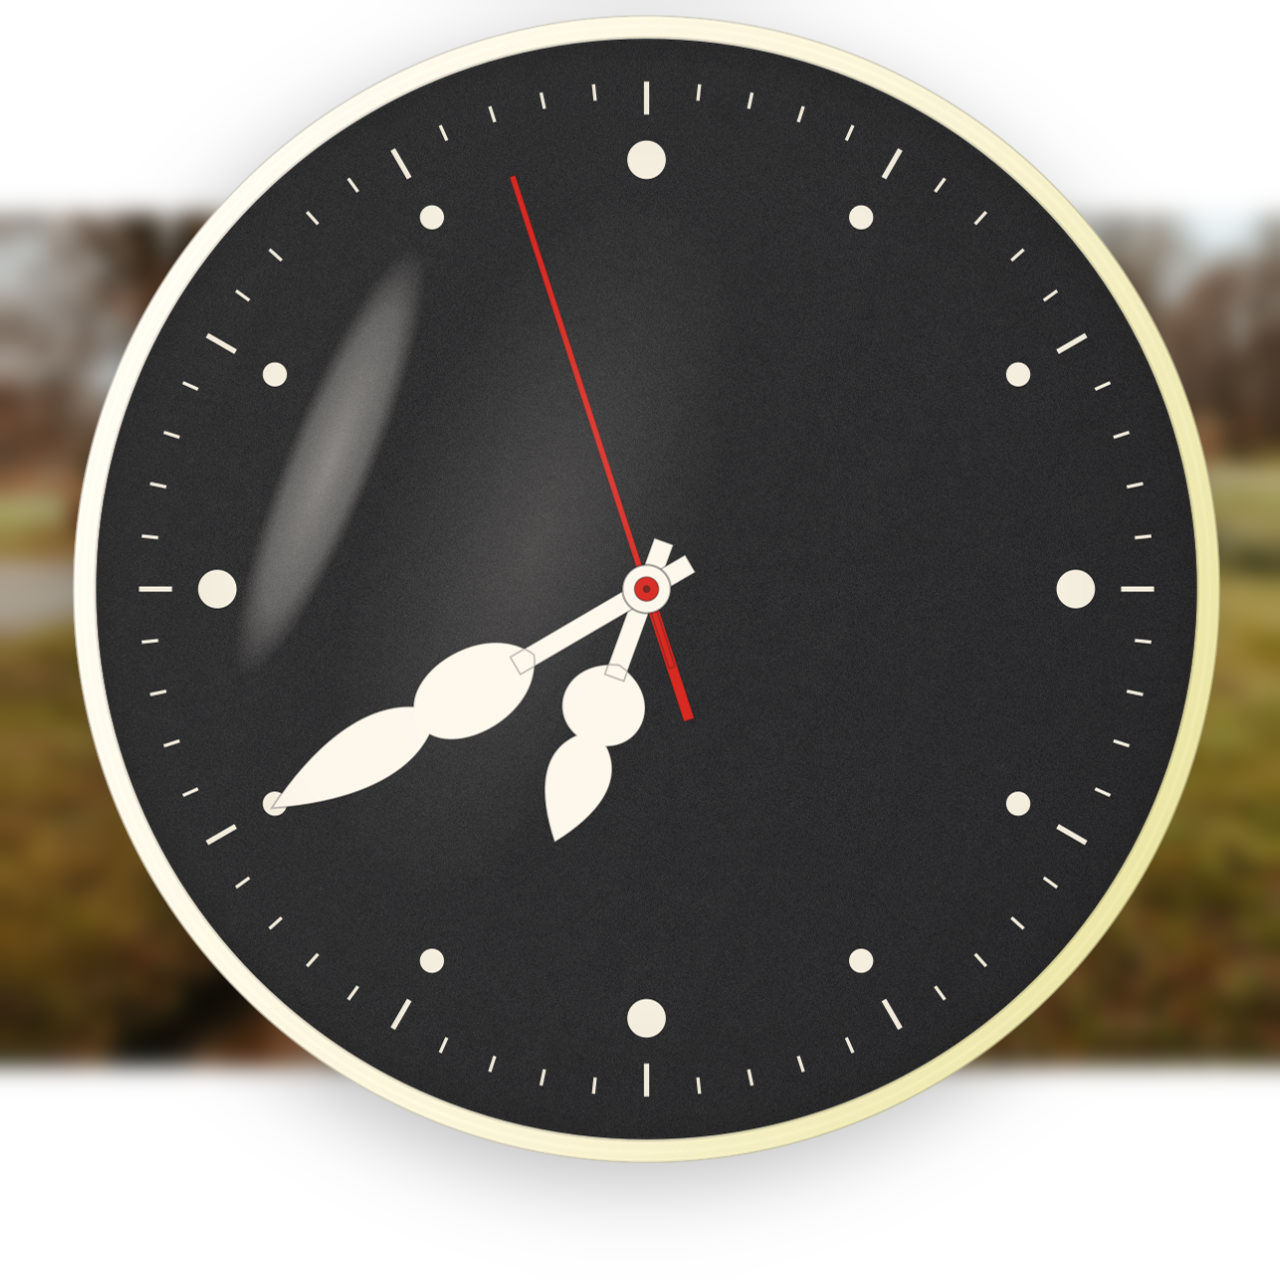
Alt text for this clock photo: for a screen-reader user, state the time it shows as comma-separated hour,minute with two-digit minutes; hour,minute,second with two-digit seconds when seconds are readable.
6,39,57
